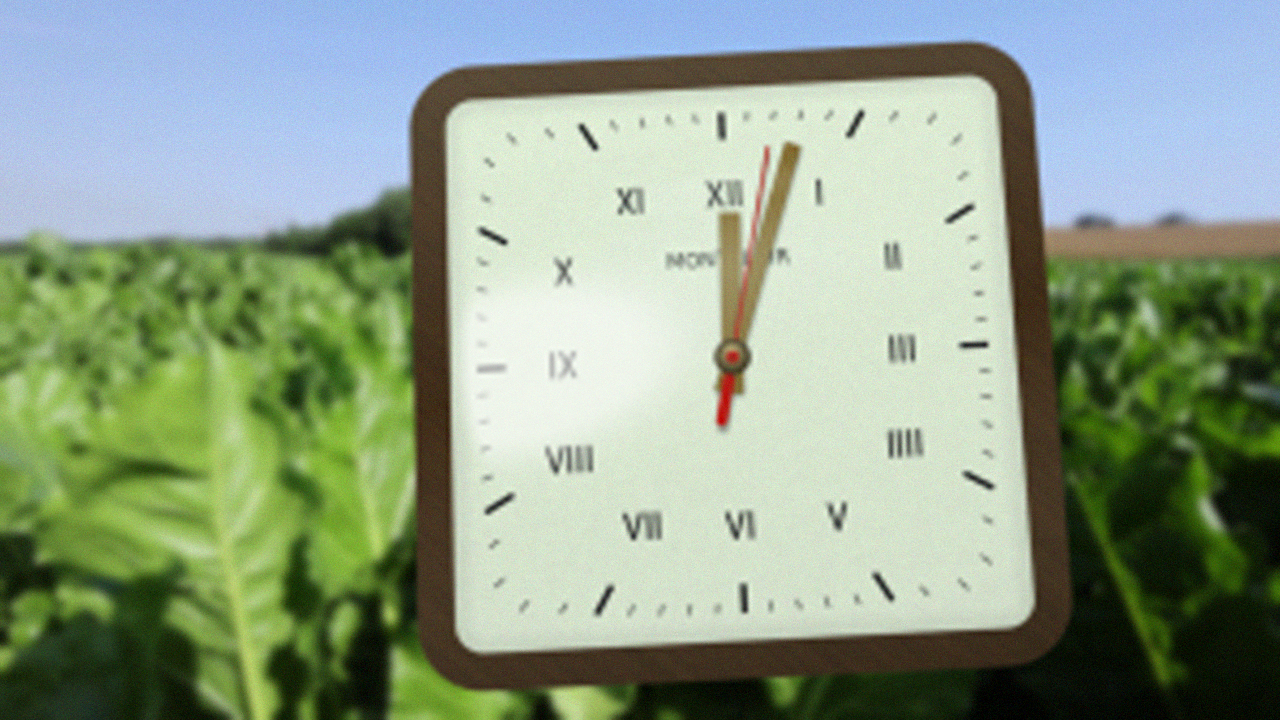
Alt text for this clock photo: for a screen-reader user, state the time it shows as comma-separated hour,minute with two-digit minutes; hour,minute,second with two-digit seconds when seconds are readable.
12,03,02
